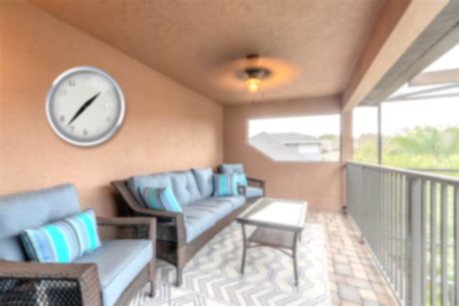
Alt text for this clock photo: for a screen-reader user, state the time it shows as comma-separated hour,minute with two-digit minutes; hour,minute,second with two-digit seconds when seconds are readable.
1,37
